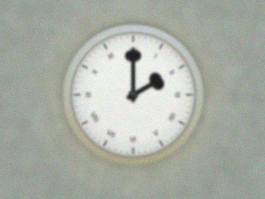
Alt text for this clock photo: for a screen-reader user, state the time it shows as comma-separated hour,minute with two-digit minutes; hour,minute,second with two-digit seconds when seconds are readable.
2,00
